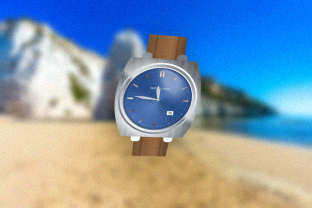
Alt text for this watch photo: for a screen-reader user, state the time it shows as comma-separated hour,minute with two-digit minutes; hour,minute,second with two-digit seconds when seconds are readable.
11,46
